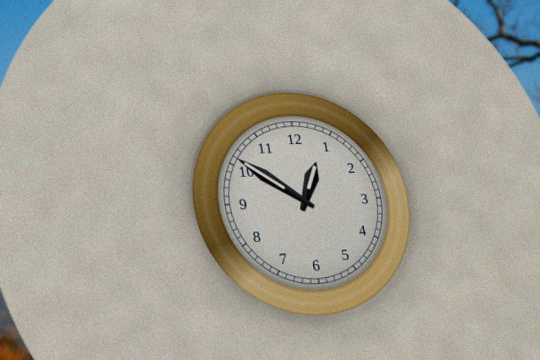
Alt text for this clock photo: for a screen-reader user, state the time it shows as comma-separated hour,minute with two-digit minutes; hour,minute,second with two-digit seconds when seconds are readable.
12,51
